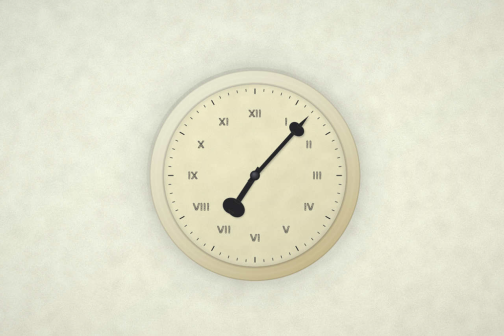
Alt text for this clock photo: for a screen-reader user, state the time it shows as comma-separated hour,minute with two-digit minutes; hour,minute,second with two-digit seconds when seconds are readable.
7,07
